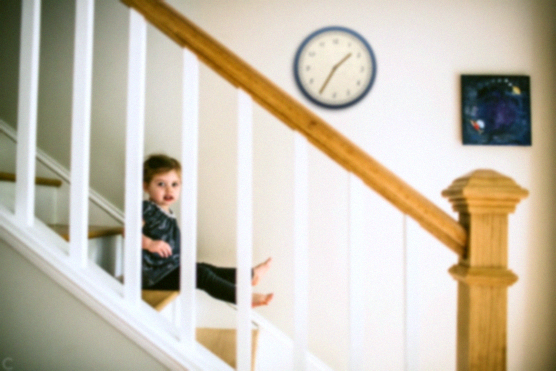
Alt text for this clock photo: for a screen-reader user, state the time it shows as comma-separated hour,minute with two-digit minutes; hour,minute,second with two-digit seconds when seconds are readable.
1,35
